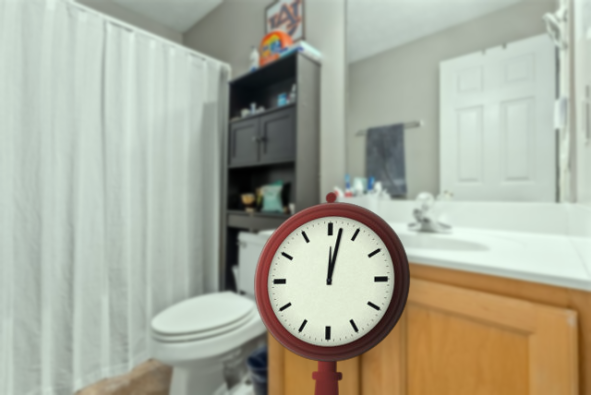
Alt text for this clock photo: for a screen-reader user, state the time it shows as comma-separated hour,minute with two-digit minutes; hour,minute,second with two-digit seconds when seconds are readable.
12,02
